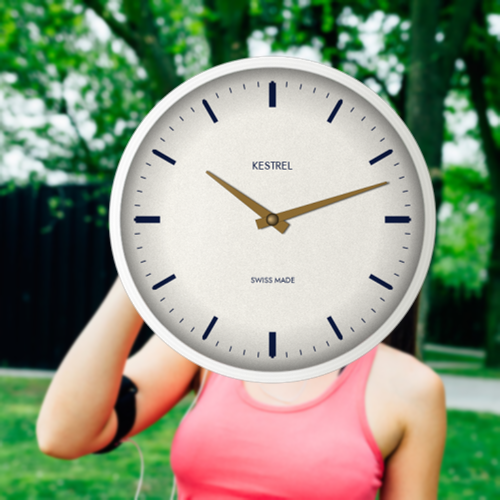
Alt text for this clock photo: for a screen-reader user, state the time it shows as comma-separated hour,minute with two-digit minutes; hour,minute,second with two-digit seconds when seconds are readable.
10,12
